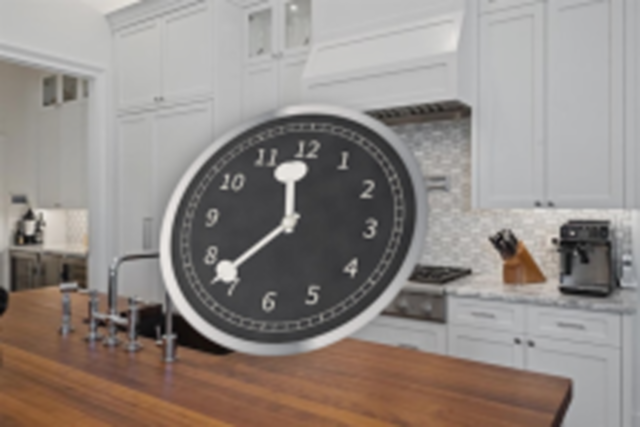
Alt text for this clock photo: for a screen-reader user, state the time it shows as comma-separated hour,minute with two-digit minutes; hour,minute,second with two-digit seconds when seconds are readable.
11,37
